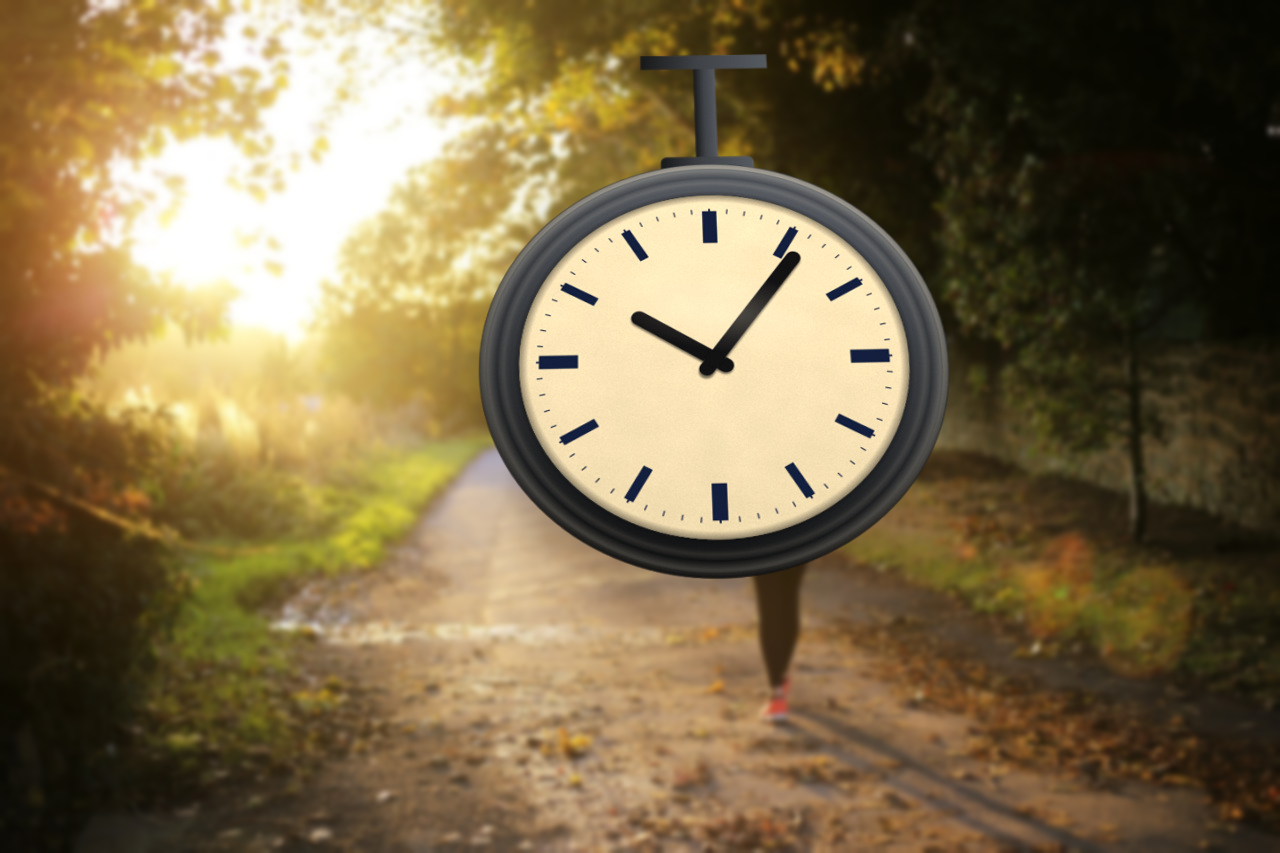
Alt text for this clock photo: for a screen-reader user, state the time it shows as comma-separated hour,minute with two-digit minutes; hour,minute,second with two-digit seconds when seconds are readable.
10,06
